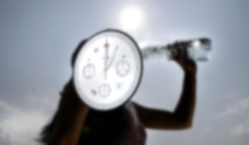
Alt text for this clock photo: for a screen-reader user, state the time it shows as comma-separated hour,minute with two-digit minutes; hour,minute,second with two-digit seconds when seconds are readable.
1,00
